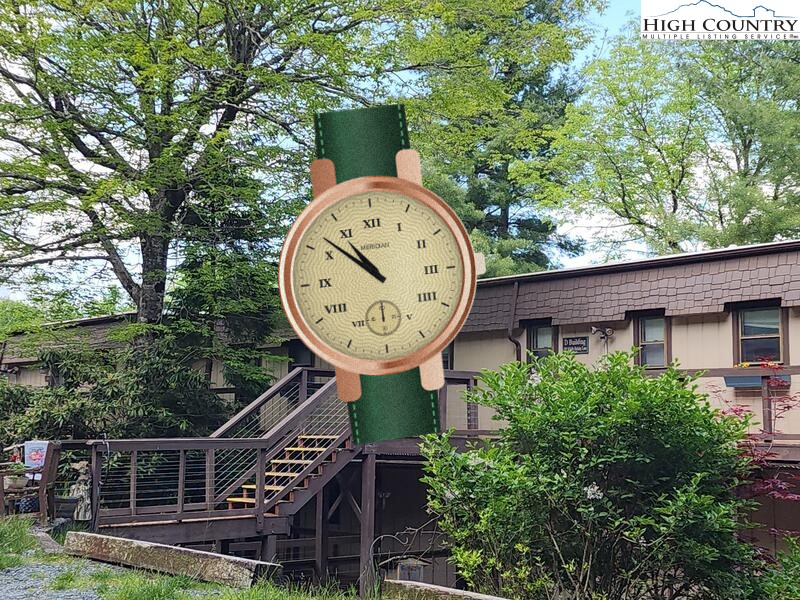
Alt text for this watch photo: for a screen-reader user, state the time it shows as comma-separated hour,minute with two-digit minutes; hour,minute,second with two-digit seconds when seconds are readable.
10,52
